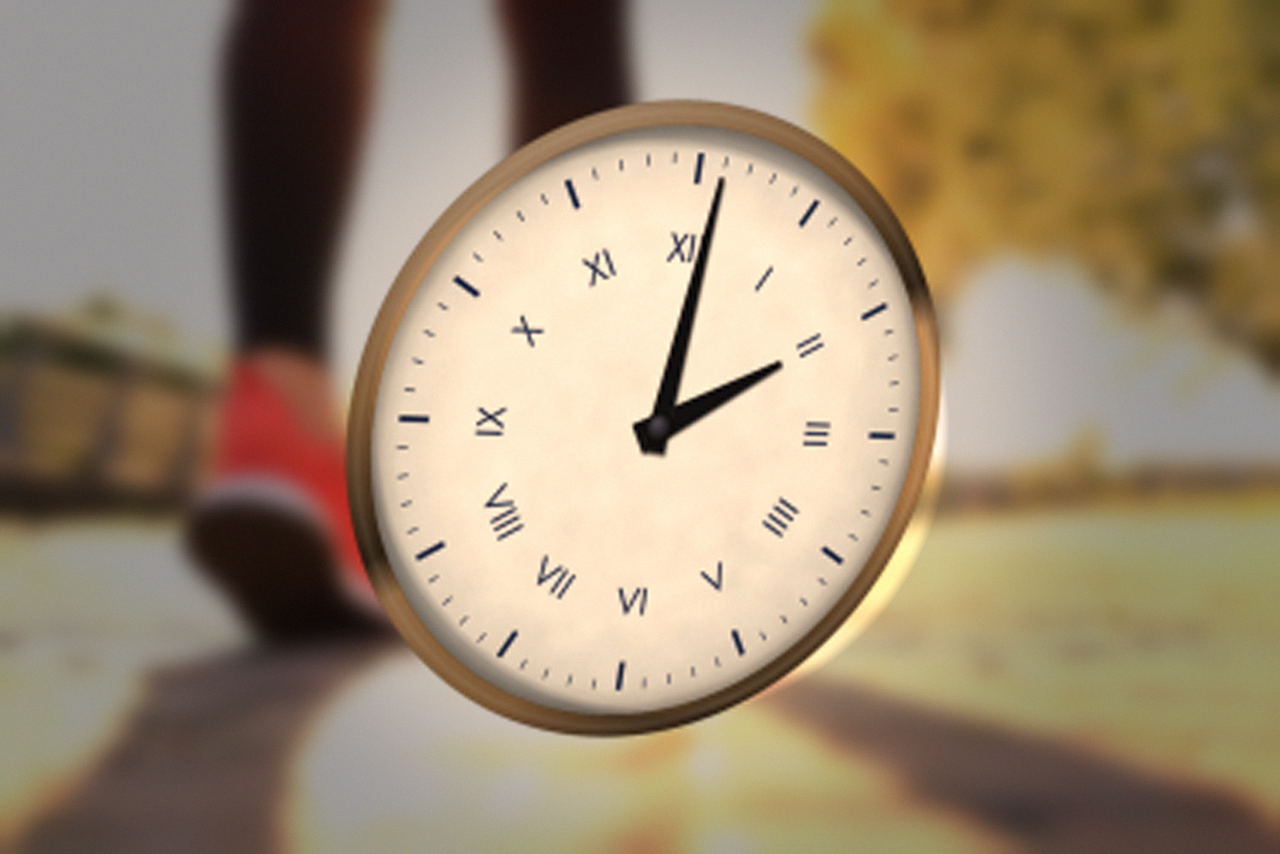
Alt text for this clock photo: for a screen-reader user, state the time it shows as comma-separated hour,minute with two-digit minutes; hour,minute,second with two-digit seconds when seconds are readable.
2,01
